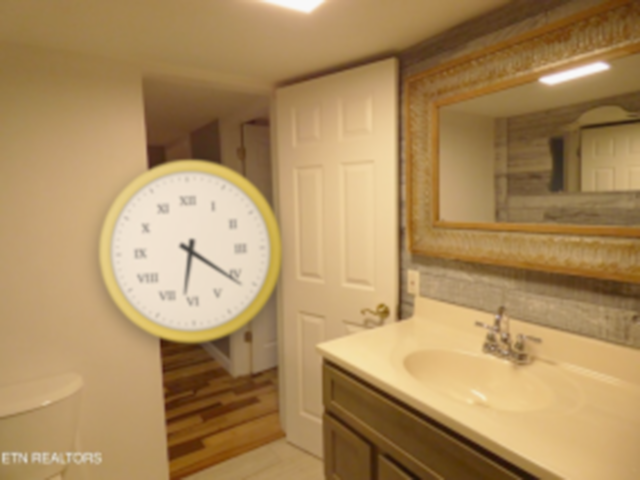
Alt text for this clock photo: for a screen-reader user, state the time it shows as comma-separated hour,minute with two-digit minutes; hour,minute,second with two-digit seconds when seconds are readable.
6,21
